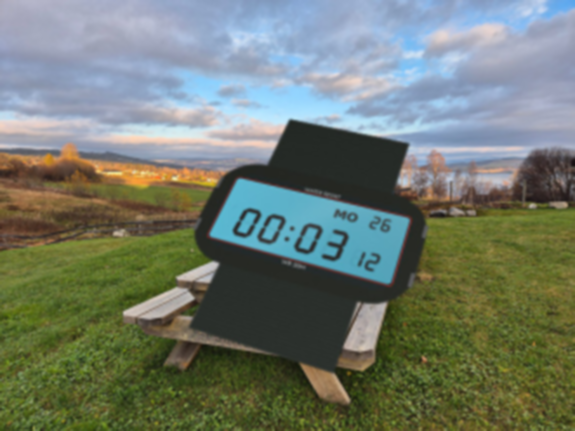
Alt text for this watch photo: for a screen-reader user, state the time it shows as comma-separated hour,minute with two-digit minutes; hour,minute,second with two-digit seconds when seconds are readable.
0,03,12
